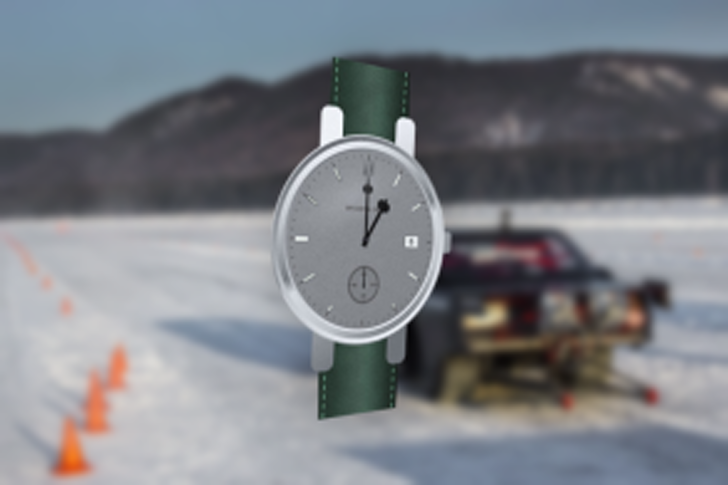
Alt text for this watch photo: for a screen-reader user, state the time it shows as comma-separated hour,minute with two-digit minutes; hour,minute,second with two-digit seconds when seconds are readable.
1,00
